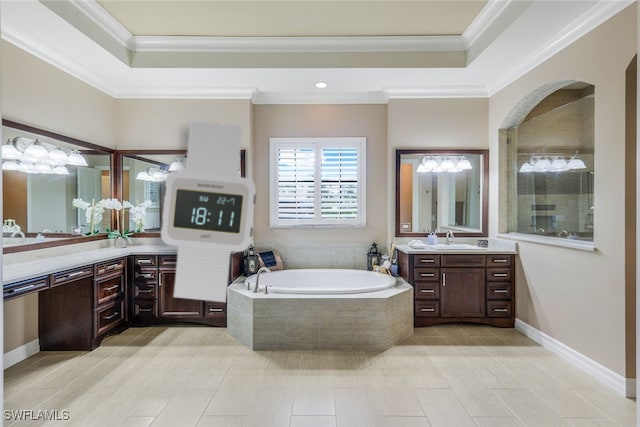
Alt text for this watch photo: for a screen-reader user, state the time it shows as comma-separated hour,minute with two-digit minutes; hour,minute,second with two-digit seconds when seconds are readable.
18,11
